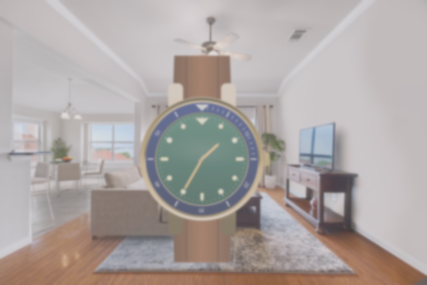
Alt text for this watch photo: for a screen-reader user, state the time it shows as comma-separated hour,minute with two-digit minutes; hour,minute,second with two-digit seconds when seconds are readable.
1,35
